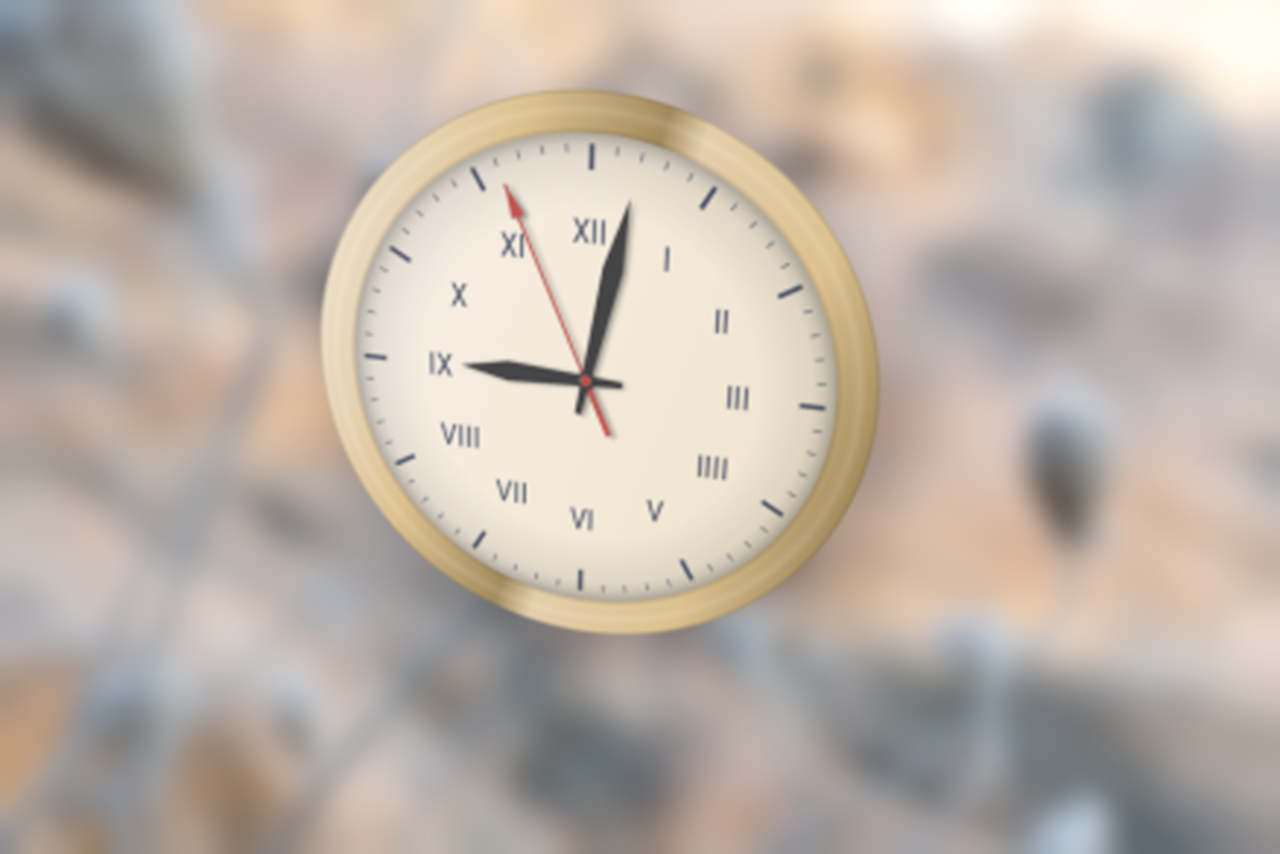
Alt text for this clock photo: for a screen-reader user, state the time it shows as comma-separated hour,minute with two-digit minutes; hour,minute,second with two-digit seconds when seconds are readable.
9,01,56
